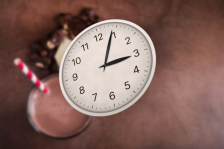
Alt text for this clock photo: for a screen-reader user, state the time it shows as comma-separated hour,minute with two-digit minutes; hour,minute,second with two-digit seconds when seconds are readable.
3,04
